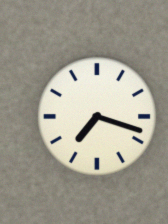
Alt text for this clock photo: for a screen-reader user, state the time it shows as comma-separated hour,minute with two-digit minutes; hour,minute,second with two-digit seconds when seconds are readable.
7,18
